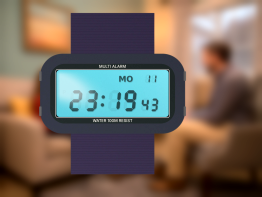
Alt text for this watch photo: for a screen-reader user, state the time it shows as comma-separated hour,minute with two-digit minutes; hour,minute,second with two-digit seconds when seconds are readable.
23,19,43
